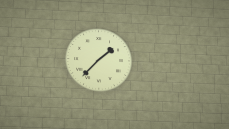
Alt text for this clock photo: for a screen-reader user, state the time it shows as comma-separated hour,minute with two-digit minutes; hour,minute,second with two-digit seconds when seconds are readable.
1,37
